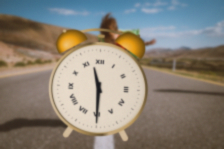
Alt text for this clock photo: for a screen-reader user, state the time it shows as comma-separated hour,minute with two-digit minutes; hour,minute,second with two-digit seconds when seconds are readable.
11,30
